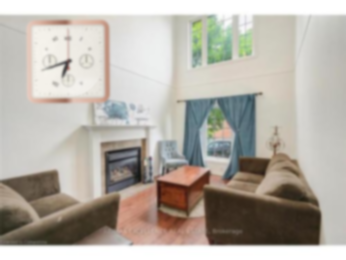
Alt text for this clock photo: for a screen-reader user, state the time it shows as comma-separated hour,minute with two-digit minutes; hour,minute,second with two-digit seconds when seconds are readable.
6,42
